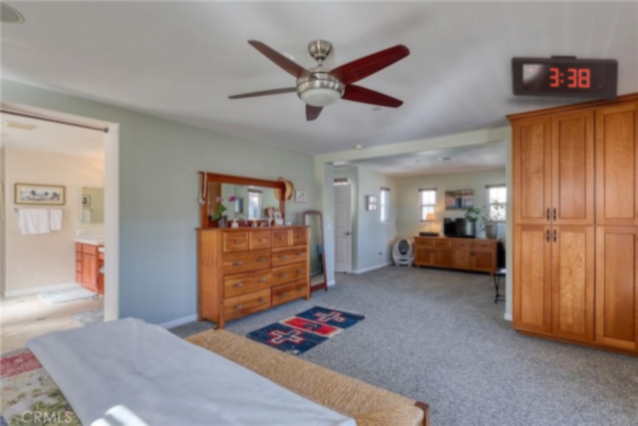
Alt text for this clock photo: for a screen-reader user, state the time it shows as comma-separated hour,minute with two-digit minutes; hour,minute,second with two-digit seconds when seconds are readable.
3,38
